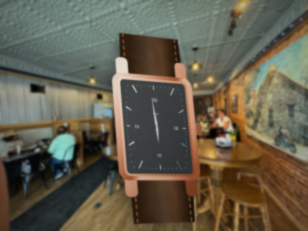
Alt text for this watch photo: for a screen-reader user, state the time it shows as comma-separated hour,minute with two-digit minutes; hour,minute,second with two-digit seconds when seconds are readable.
5,59
